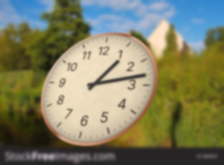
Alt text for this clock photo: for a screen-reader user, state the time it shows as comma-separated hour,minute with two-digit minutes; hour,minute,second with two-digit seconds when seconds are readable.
1,13
